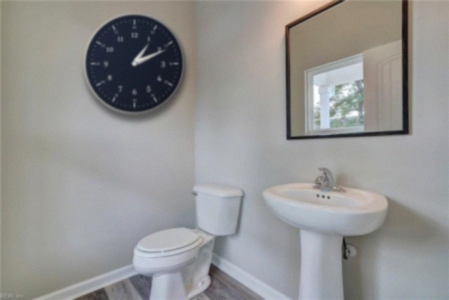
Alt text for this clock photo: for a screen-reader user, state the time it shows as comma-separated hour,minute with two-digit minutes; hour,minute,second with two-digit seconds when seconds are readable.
1,11
